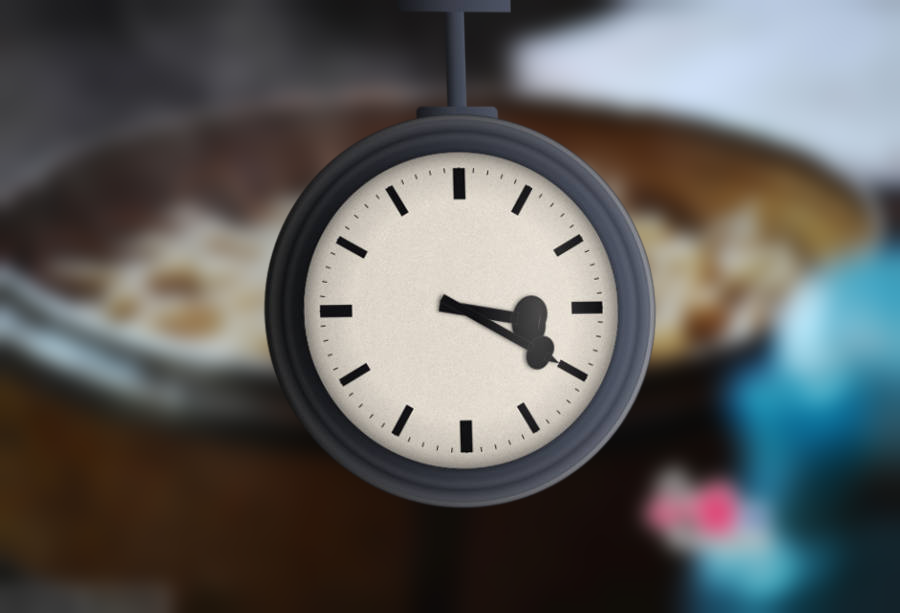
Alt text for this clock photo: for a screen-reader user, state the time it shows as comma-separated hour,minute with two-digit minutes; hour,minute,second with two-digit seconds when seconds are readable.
3,20
